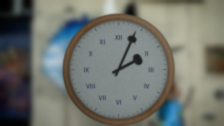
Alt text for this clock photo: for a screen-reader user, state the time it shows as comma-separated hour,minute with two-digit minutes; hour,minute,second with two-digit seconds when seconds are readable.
2,04
